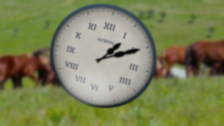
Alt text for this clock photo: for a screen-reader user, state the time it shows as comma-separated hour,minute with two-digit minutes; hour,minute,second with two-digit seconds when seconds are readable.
1,10
